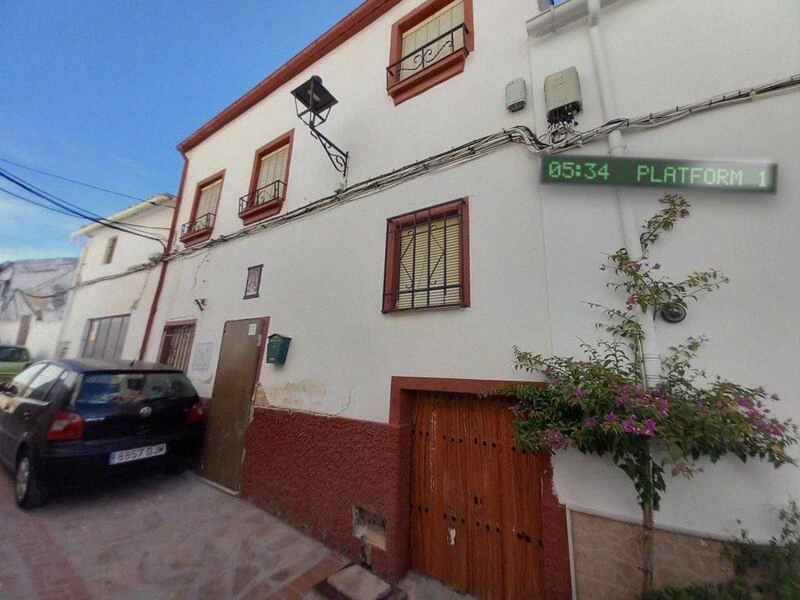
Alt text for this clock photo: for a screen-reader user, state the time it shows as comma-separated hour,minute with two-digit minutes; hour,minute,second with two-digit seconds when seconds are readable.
5,34
